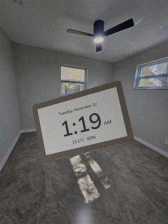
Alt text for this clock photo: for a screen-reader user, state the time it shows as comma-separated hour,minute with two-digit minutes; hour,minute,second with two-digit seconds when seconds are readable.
1,19
